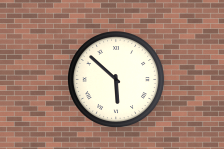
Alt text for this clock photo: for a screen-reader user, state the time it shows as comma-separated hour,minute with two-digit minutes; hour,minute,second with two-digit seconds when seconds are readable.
5,52
